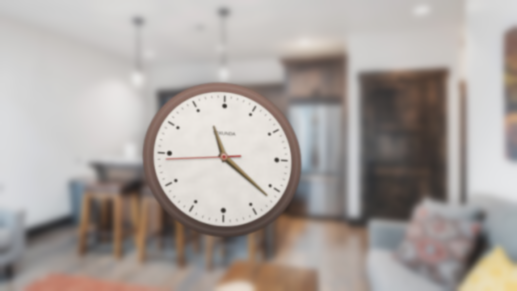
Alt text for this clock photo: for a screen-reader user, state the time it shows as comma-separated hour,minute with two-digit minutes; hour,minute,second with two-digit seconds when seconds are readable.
11,21,44
